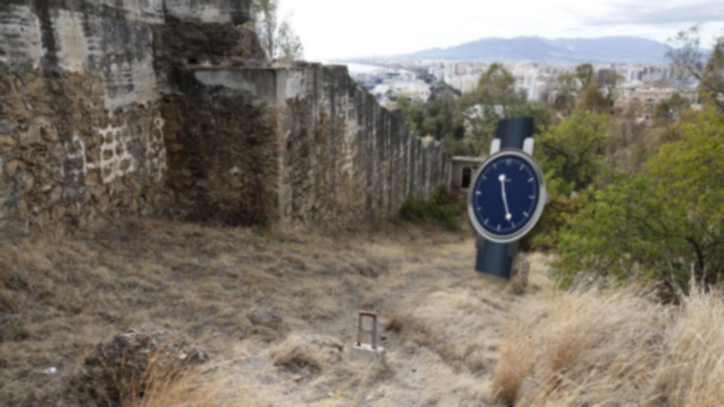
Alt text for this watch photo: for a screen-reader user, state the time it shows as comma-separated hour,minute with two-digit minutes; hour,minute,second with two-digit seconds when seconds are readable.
11,26
